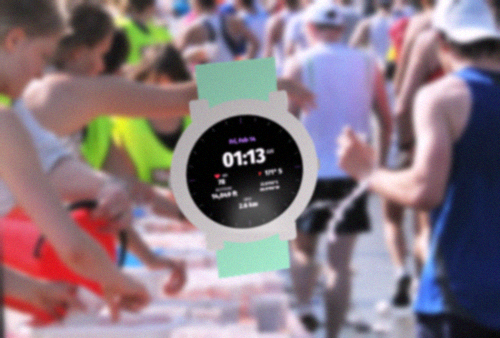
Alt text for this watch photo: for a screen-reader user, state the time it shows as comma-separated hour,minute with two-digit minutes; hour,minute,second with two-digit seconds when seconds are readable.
1,13
